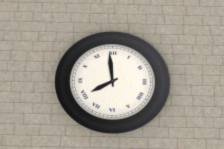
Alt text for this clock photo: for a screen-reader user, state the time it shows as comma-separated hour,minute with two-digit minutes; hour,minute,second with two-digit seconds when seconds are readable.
7,59
